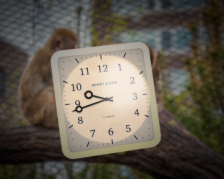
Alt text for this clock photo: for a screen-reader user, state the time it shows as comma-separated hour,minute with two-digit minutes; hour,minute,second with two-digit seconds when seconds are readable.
9,43
